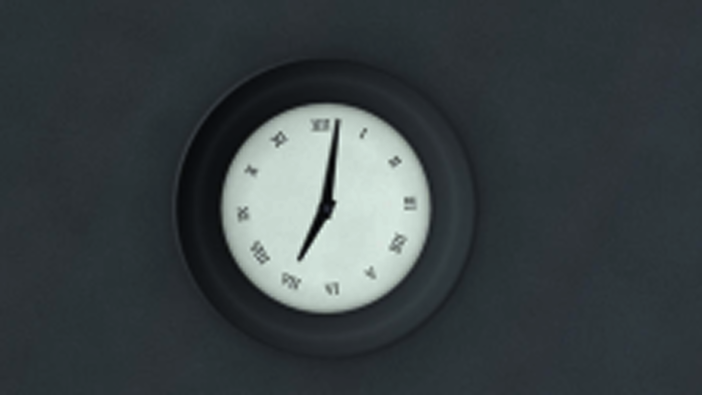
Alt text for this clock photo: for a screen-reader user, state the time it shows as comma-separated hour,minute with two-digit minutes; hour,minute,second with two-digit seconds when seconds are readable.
7,02
